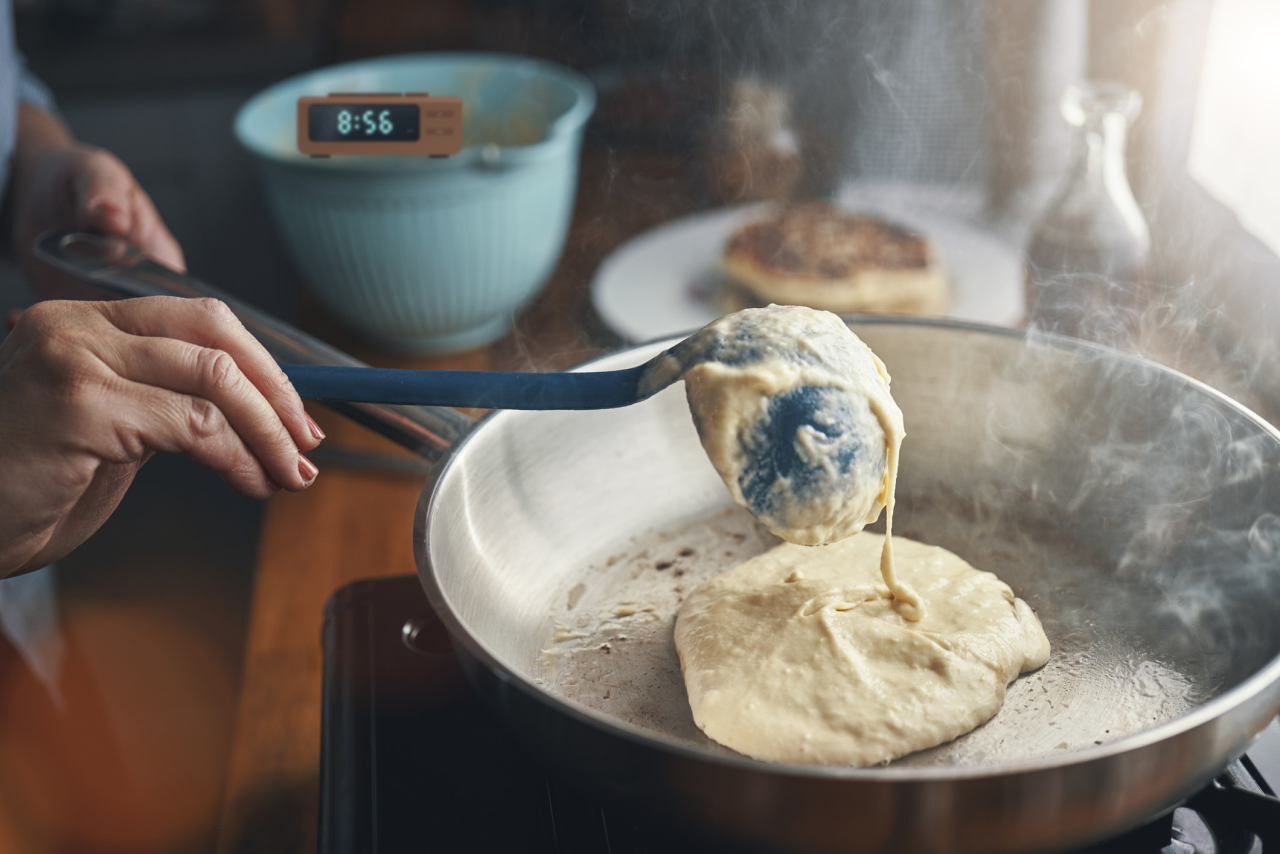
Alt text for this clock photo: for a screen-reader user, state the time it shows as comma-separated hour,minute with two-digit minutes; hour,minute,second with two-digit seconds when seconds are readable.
8,56
